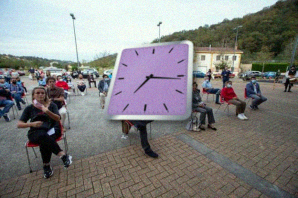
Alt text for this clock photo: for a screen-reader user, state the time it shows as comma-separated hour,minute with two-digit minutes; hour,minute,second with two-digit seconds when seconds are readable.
7,16
